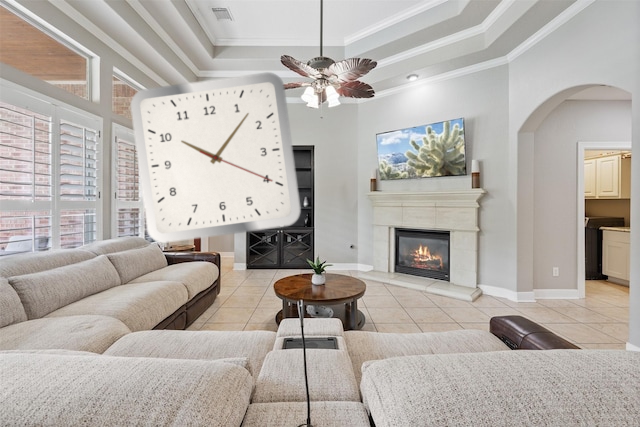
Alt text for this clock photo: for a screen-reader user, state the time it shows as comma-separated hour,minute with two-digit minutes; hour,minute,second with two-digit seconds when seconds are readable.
10,07,20
